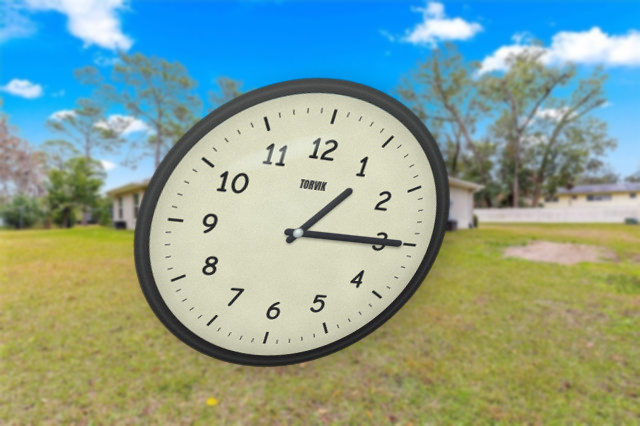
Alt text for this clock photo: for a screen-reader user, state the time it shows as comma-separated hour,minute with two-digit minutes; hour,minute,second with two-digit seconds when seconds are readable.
1,15
